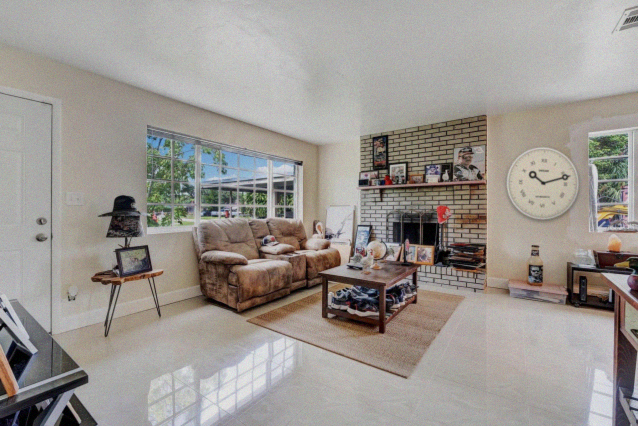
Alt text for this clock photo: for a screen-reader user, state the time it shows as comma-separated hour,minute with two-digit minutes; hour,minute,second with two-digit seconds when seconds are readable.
10,12
